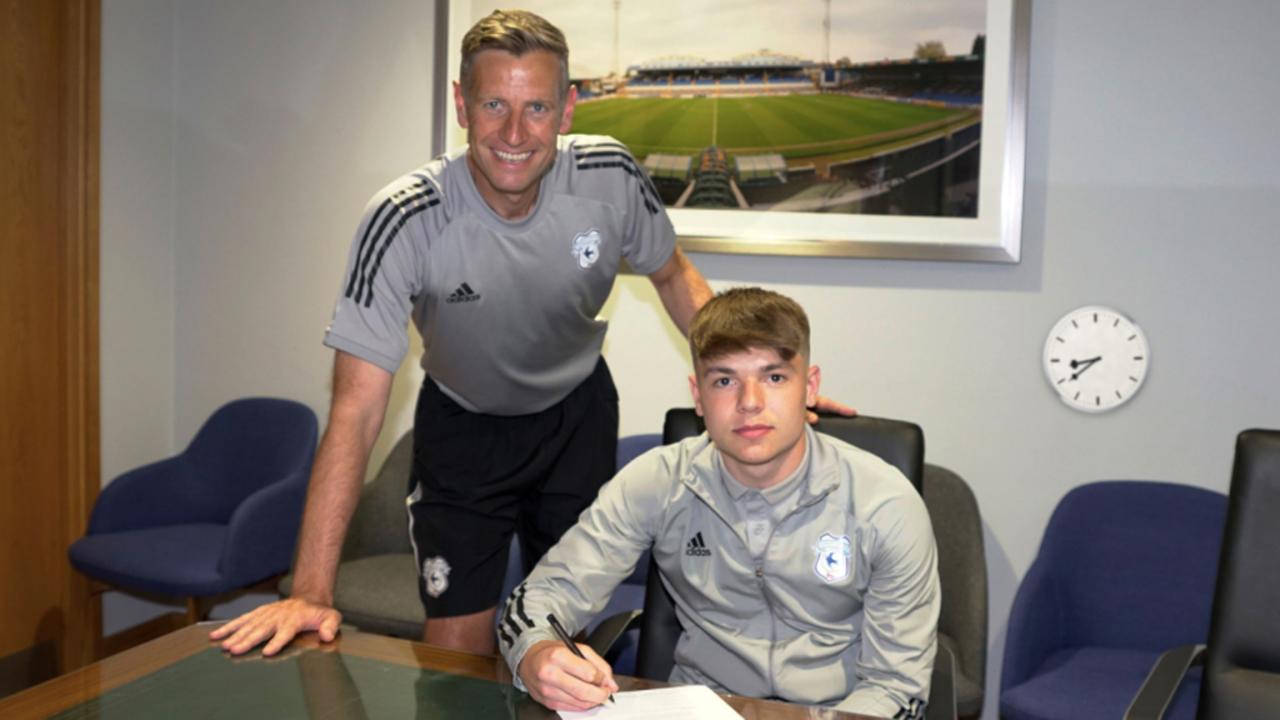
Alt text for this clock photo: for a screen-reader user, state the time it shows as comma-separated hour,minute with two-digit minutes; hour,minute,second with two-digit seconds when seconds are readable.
8,39
